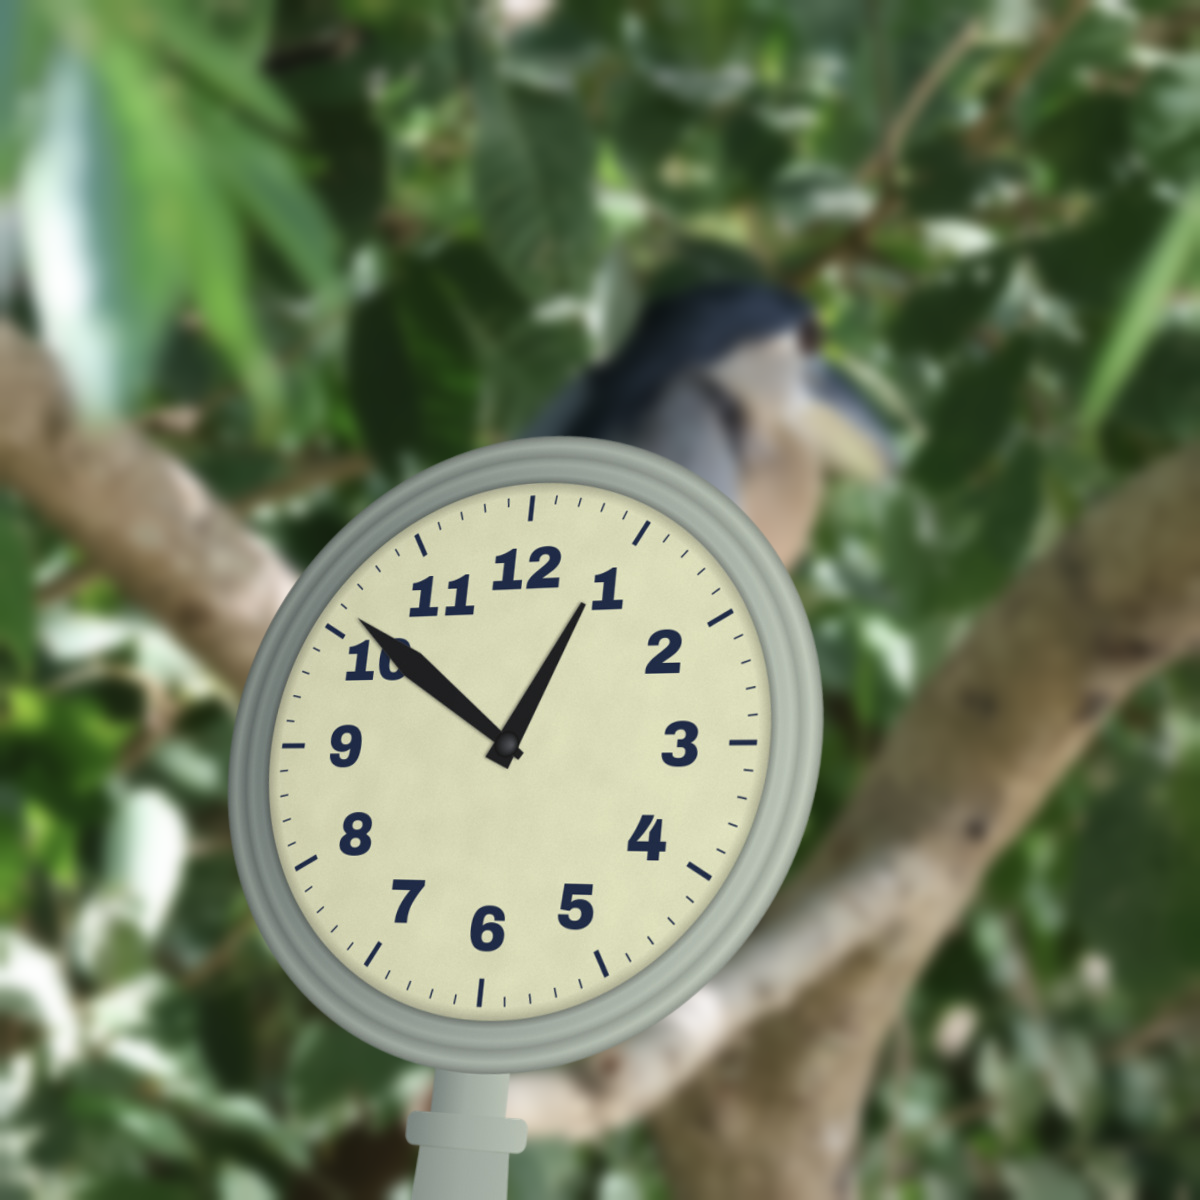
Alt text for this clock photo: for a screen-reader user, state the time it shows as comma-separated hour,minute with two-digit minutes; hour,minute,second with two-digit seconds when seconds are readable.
12,51
